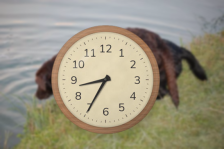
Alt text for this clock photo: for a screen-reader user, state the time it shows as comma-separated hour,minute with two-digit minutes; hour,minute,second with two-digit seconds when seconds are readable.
8,35
